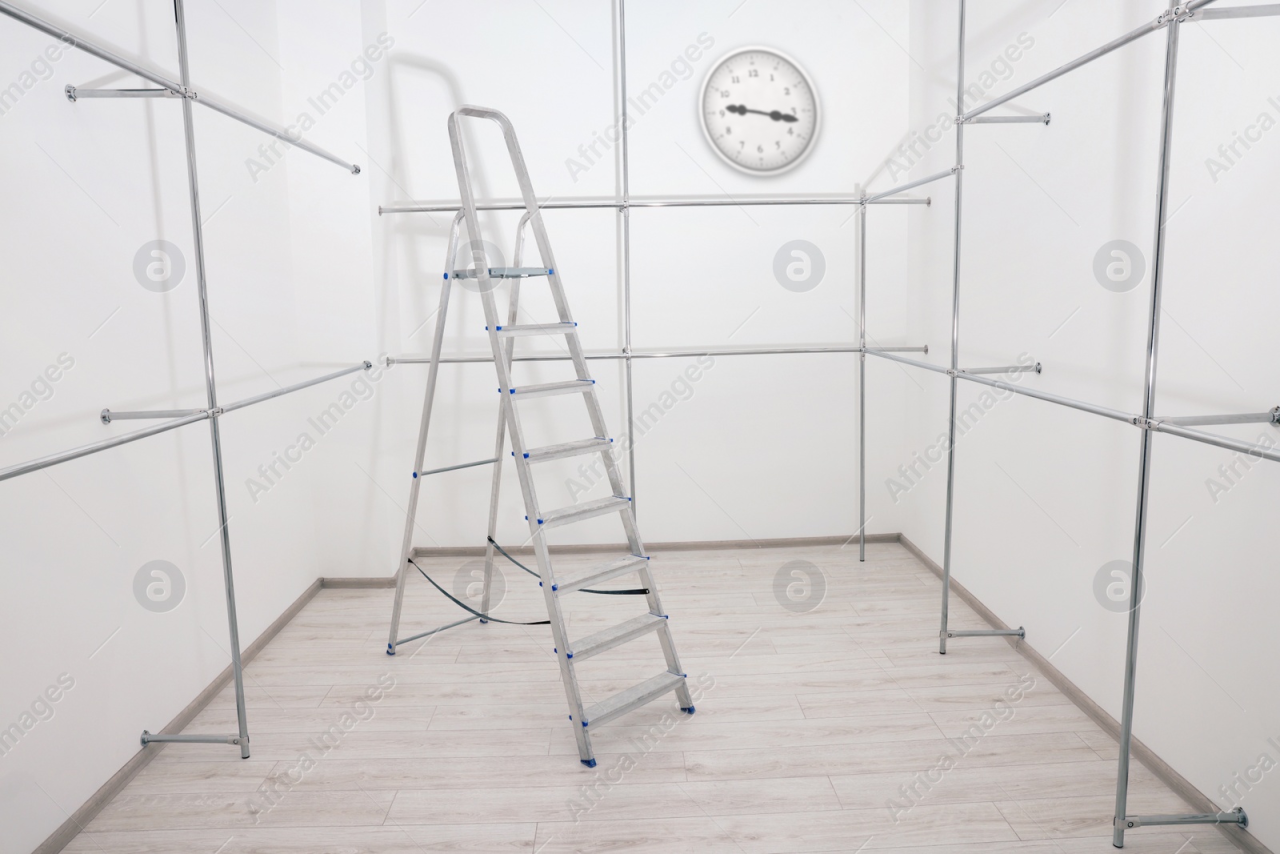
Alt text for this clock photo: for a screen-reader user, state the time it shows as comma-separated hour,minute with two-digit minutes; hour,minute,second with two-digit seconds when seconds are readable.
9,17
